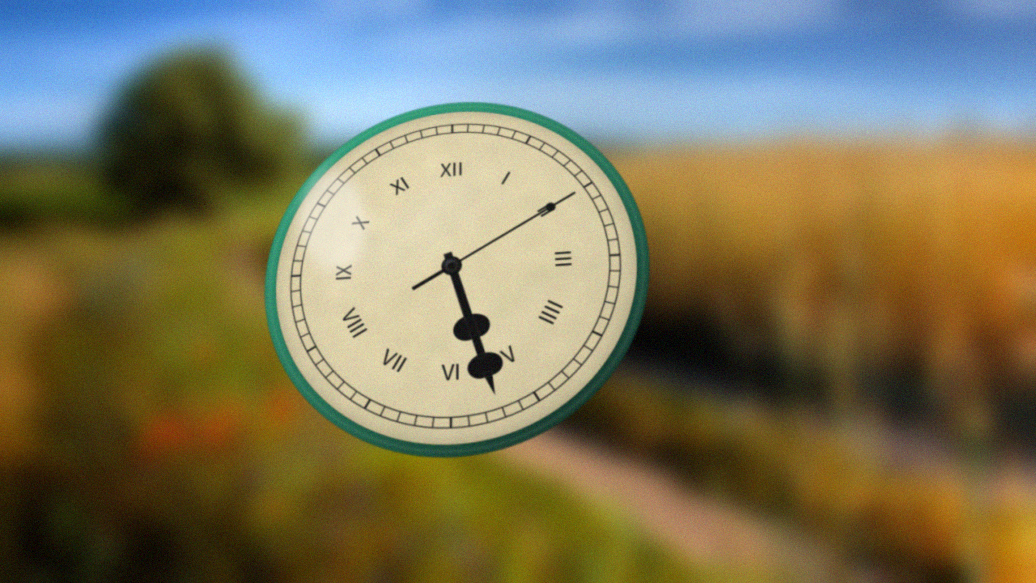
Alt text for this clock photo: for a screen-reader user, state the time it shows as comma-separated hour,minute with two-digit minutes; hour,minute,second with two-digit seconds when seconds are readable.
5,27,10
